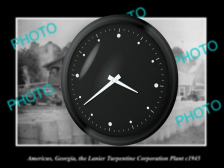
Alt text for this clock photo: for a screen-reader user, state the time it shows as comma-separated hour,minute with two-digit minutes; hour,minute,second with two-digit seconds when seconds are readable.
3,38
